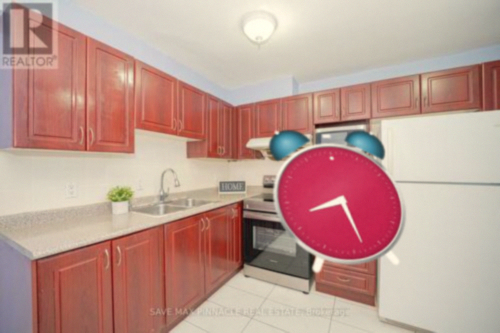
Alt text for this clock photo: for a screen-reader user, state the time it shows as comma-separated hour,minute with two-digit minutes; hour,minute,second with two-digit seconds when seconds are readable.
8,28
